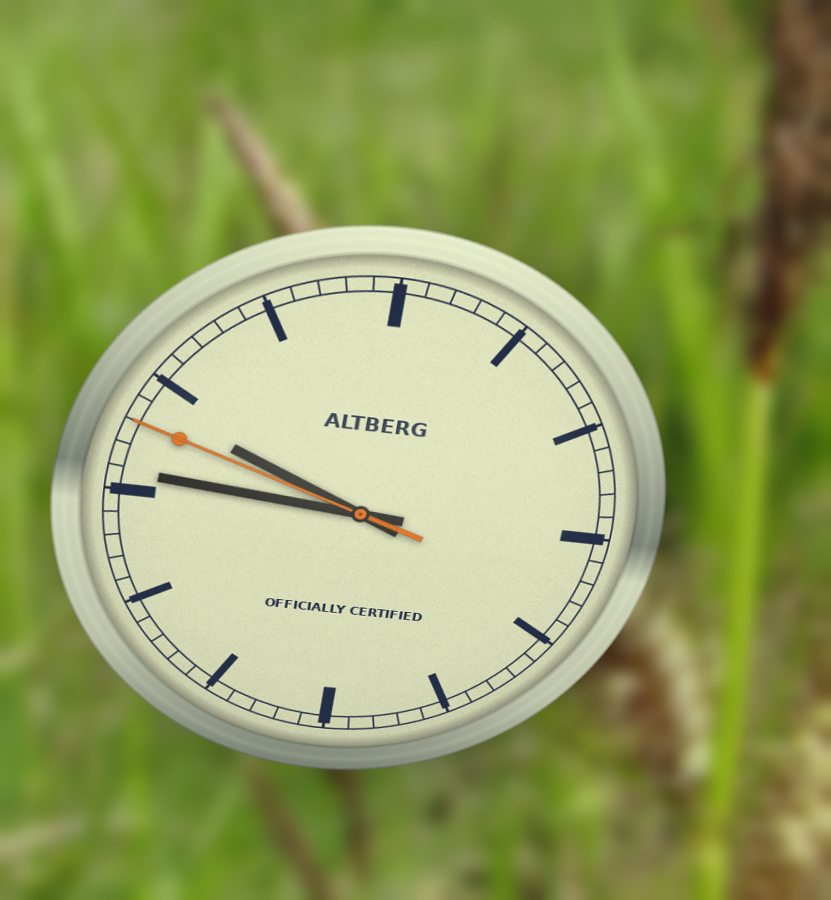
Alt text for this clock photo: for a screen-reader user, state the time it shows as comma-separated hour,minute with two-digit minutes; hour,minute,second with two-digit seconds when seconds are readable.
9,45,48
